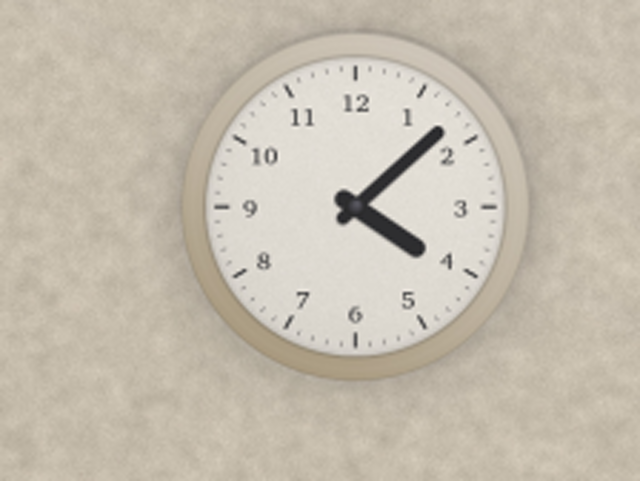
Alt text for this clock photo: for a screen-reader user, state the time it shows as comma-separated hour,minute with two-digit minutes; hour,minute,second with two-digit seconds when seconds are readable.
4,08
